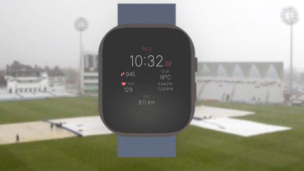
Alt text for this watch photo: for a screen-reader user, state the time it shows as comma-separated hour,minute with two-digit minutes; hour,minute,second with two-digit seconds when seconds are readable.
10,32
